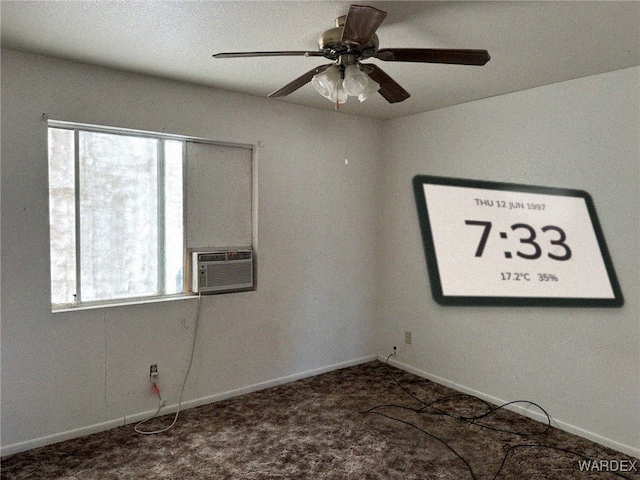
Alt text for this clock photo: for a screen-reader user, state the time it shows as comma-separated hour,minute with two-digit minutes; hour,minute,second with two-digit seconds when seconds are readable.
7,33
